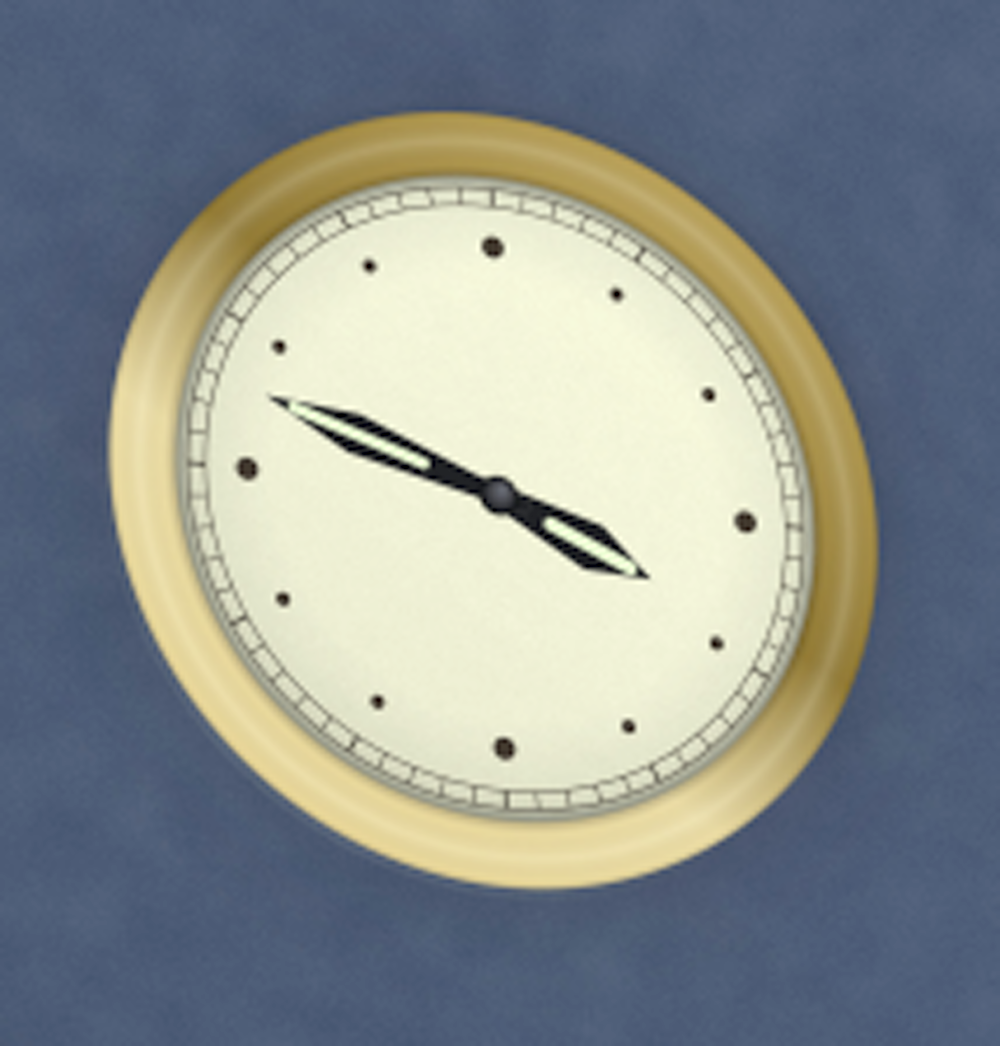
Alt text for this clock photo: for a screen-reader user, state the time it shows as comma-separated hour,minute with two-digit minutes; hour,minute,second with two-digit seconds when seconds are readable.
3,48
